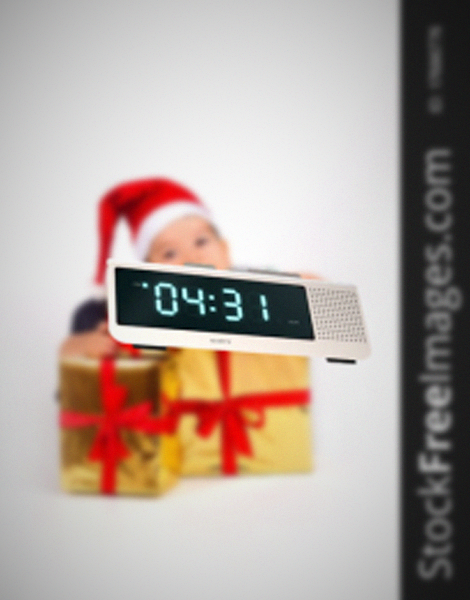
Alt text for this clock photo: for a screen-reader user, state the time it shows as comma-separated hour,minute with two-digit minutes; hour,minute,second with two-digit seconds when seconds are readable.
4,31
